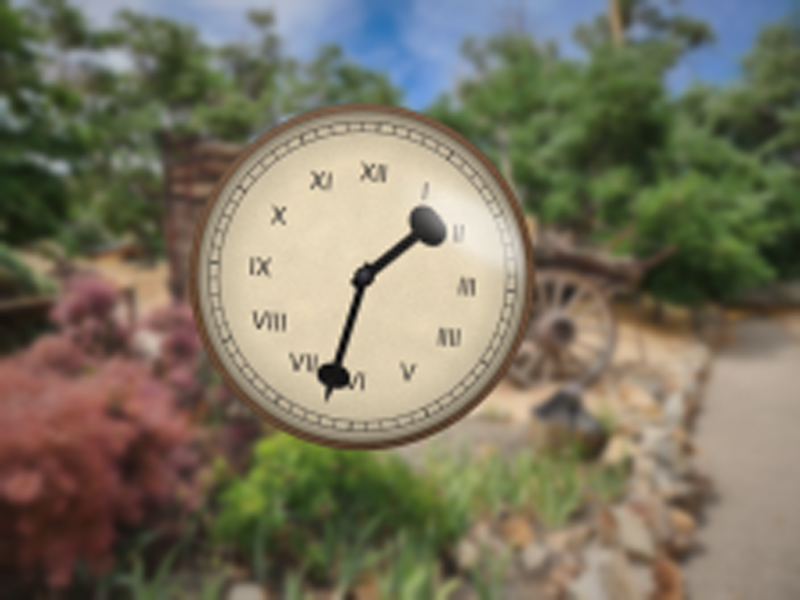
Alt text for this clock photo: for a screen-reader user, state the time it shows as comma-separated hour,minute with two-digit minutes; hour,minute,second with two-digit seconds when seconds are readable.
1,32
